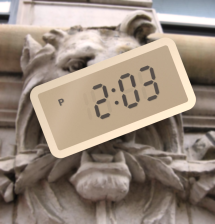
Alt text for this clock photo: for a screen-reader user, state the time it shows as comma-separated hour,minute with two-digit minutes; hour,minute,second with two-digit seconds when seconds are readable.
2,03
